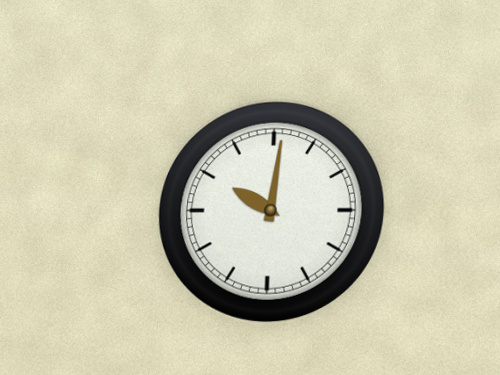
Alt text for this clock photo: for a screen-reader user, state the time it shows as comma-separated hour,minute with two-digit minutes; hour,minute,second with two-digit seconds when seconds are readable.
10,01
